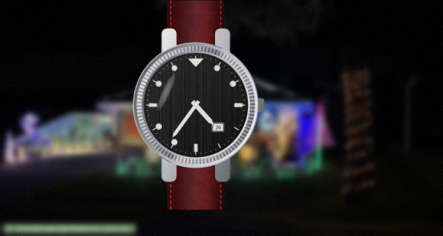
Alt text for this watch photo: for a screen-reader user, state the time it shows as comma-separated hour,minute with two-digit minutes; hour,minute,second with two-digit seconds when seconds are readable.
4,36
